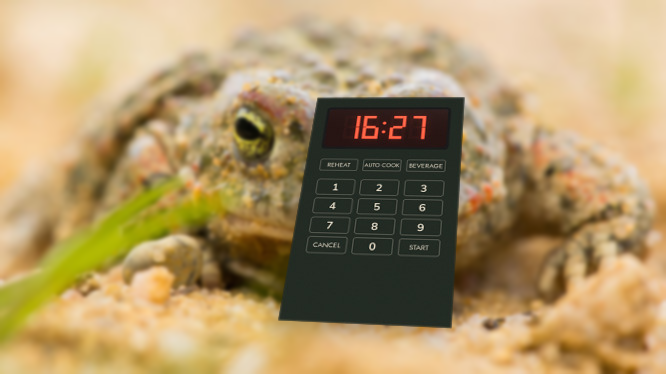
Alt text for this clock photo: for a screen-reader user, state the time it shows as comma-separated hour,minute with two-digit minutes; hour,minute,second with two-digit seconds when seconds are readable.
16,27
